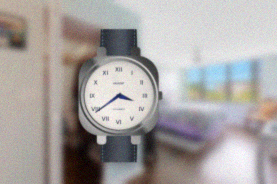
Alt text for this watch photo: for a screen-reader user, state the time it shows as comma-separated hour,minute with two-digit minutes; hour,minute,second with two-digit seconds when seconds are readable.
3,39
